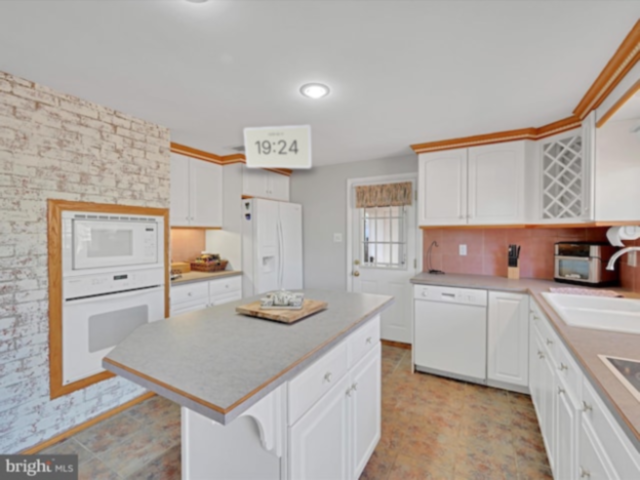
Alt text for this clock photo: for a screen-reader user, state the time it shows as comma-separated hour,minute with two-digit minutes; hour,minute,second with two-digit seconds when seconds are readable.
19,24
